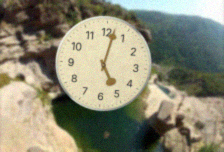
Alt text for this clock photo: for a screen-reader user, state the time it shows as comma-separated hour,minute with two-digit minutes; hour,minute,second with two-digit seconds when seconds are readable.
5,02
